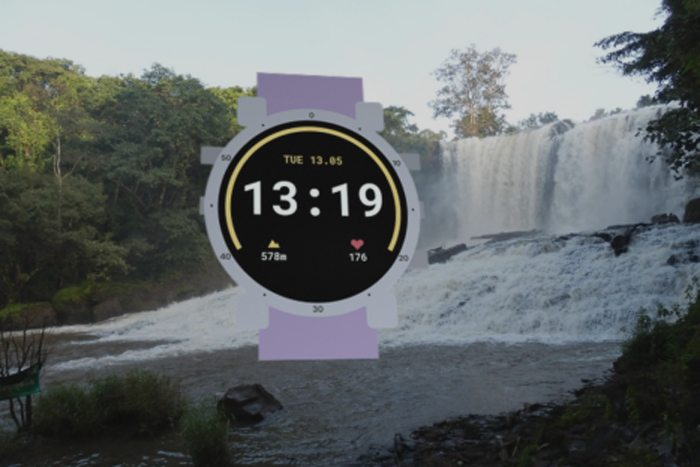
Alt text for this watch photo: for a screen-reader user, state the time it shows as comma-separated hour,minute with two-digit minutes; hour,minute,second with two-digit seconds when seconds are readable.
13,19
